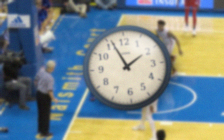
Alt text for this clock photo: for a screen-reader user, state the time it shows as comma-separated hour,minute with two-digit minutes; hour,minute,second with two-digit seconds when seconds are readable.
1,56
